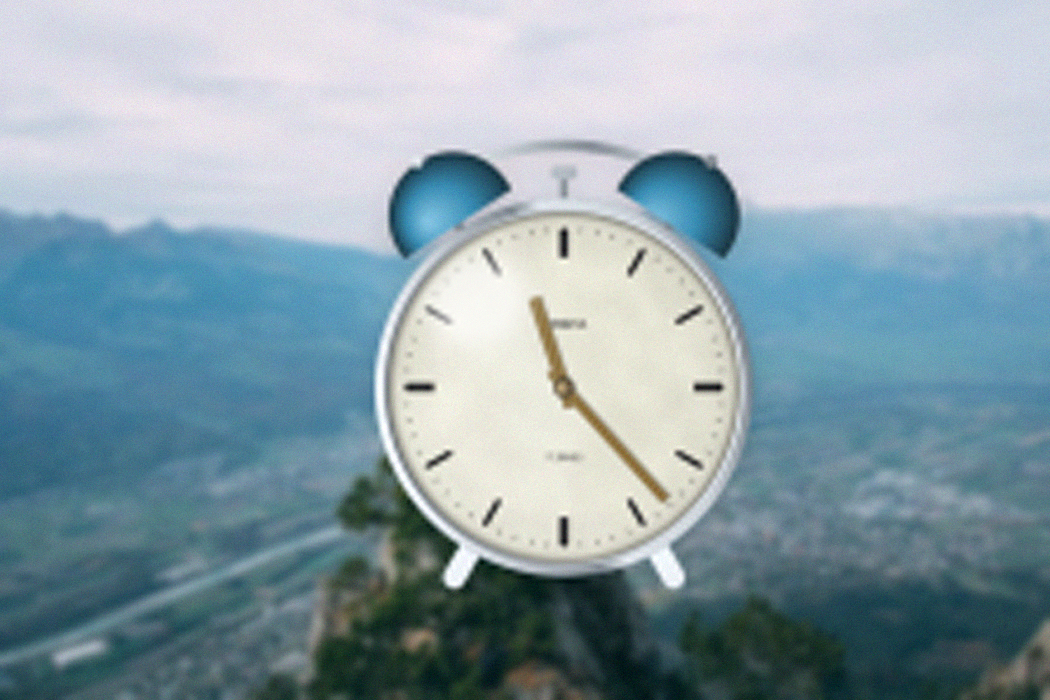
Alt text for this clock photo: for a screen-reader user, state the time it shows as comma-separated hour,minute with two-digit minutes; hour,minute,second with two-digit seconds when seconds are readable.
11,23
